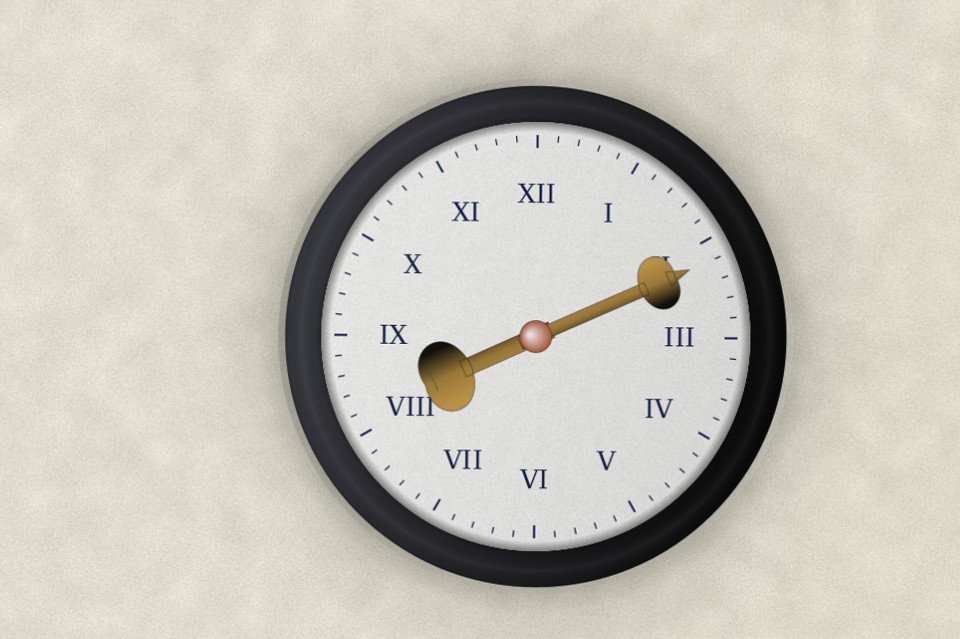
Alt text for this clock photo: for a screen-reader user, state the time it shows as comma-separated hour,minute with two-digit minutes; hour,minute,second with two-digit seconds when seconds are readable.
8,11
